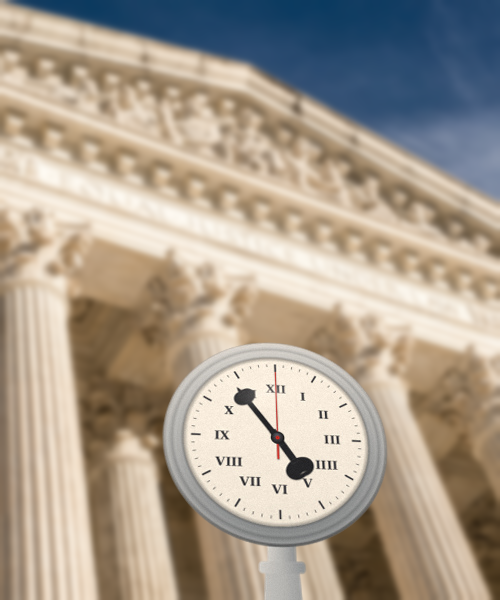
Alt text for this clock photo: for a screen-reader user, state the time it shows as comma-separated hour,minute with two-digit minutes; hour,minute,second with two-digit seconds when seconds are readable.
4,54,00
